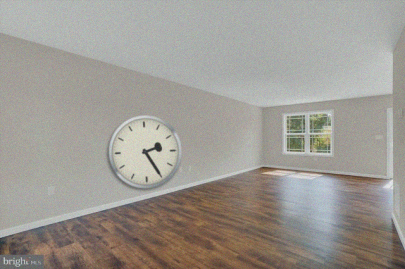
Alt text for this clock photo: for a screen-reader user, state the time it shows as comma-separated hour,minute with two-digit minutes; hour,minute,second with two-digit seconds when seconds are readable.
2,25
